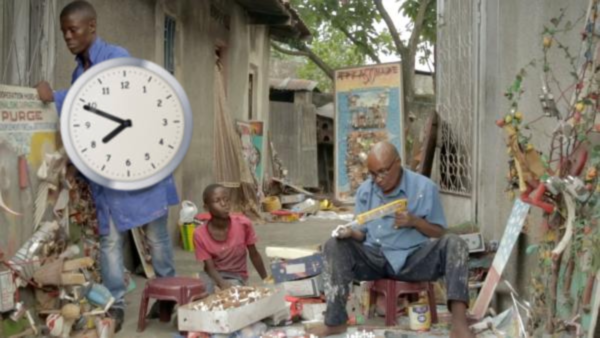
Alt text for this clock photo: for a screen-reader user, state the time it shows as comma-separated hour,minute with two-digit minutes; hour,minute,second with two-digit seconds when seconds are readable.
7,49
